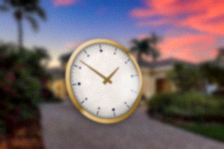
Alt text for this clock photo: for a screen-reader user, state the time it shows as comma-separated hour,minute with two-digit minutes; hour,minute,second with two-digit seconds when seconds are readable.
1,52
